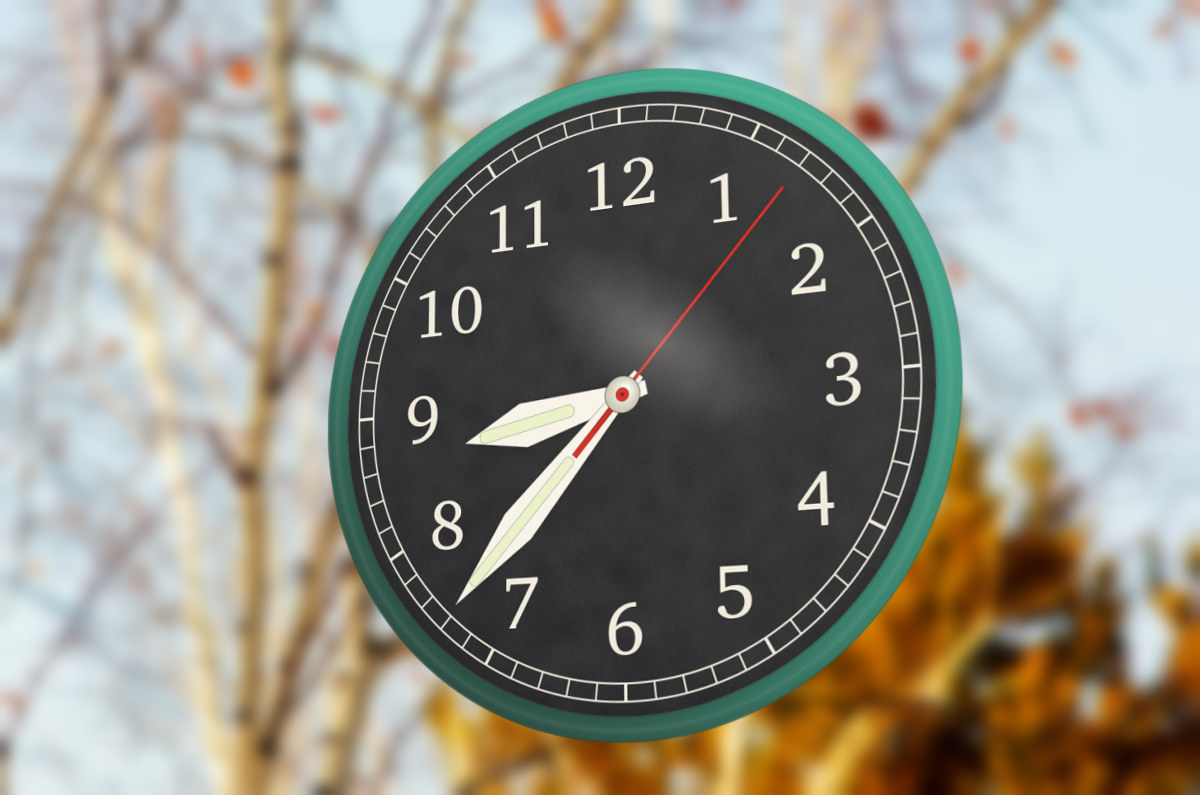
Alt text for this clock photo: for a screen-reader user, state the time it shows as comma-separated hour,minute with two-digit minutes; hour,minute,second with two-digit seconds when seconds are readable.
8,37,07
